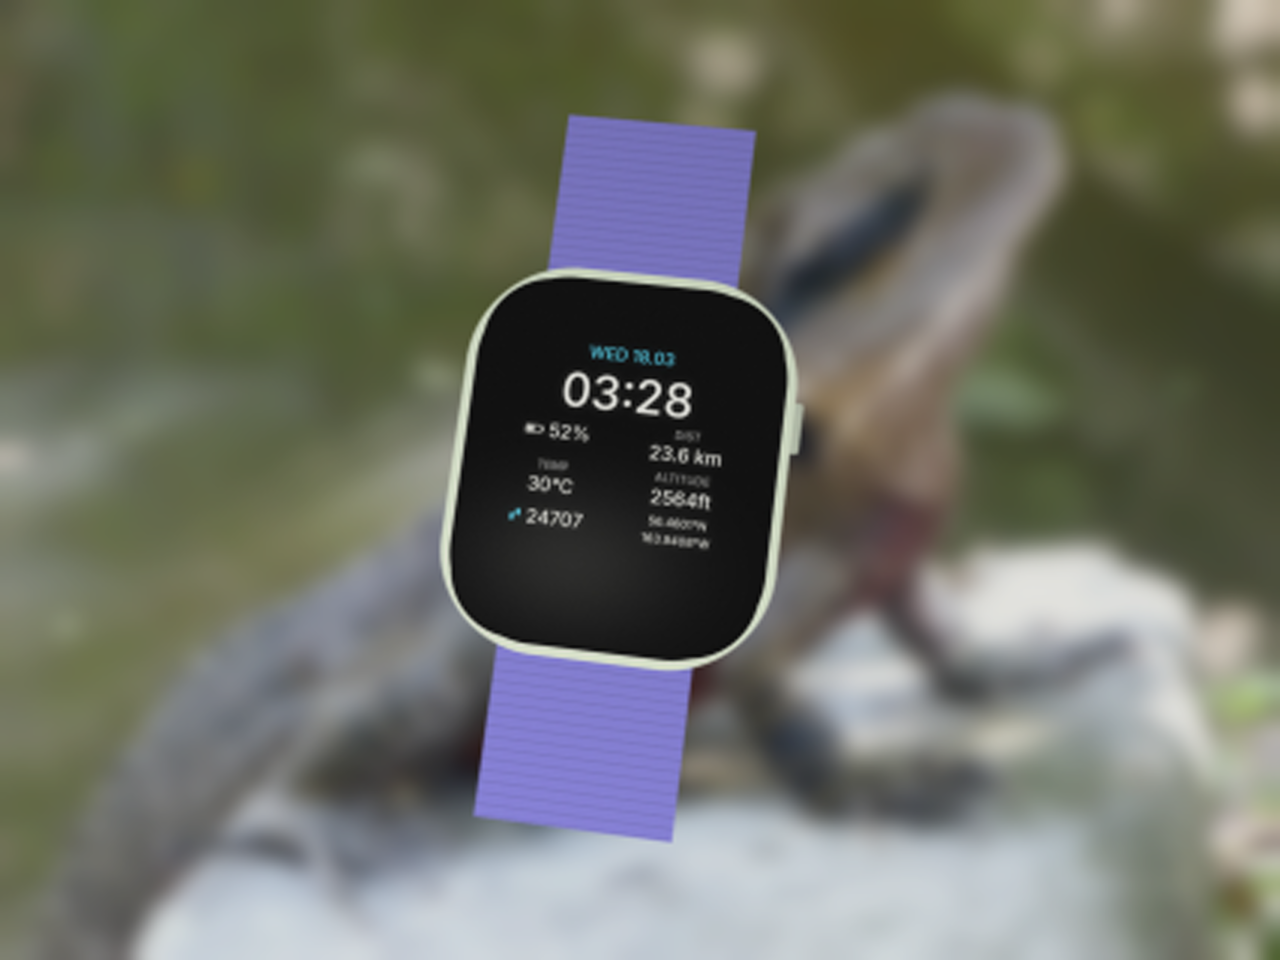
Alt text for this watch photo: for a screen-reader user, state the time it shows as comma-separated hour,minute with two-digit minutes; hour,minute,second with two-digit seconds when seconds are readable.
3,28
